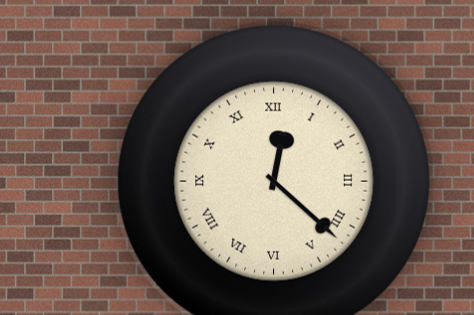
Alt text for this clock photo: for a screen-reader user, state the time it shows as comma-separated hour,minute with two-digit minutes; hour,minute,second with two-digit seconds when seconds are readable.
12,22
